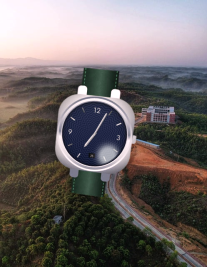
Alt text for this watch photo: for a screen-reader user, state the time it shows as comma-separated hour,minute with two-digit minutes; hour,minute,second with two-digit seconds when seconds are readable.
7,04
